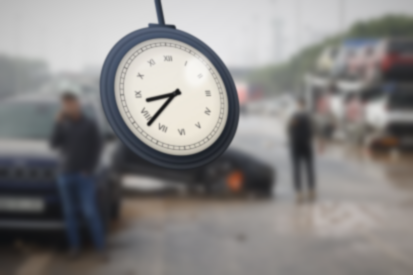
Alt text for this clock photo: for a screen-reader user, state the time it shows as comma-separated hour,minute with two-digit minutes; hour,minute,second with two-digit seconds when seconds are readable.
8,38
